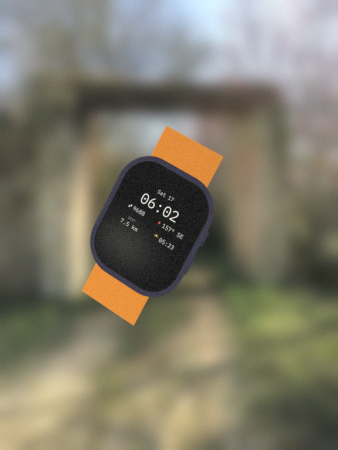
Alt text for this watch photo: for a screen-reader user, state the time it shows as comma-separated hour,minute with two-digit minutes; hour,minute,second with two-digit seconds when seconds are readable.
6,02
